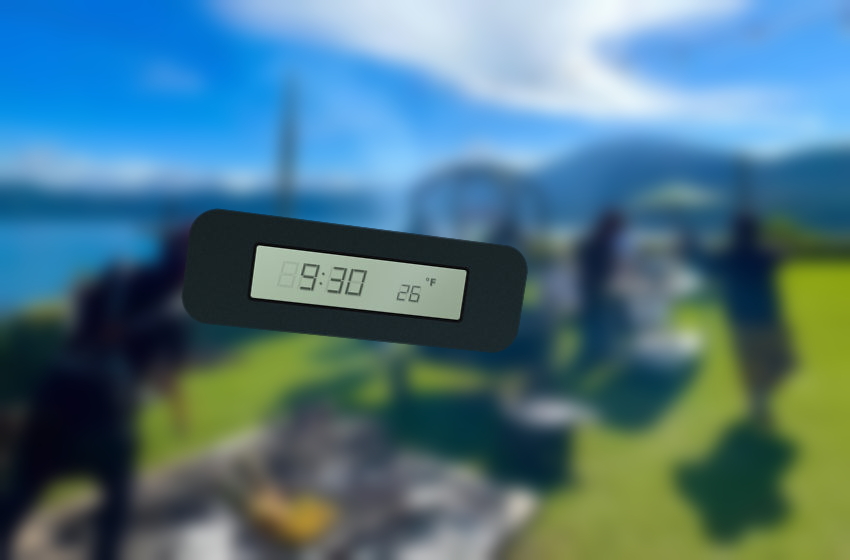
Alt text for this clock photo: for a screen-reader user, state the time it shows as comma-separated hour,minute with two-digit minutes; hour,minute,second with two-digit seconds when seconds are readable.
9,30
